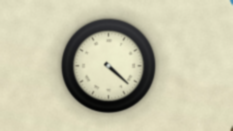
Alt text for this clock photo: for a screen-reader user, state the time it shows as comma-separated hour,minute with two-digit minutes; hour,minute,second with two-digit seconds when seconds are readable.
4,22
